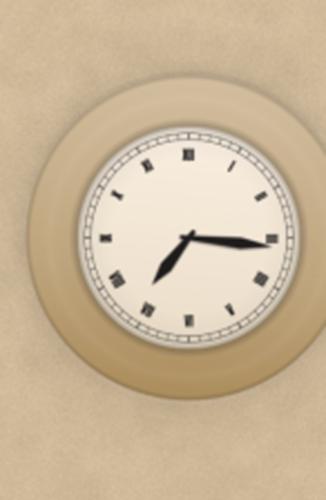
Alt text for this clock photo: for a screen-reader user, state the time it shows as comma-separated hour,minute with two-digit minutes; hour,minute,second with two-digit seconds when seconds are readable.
7,16
